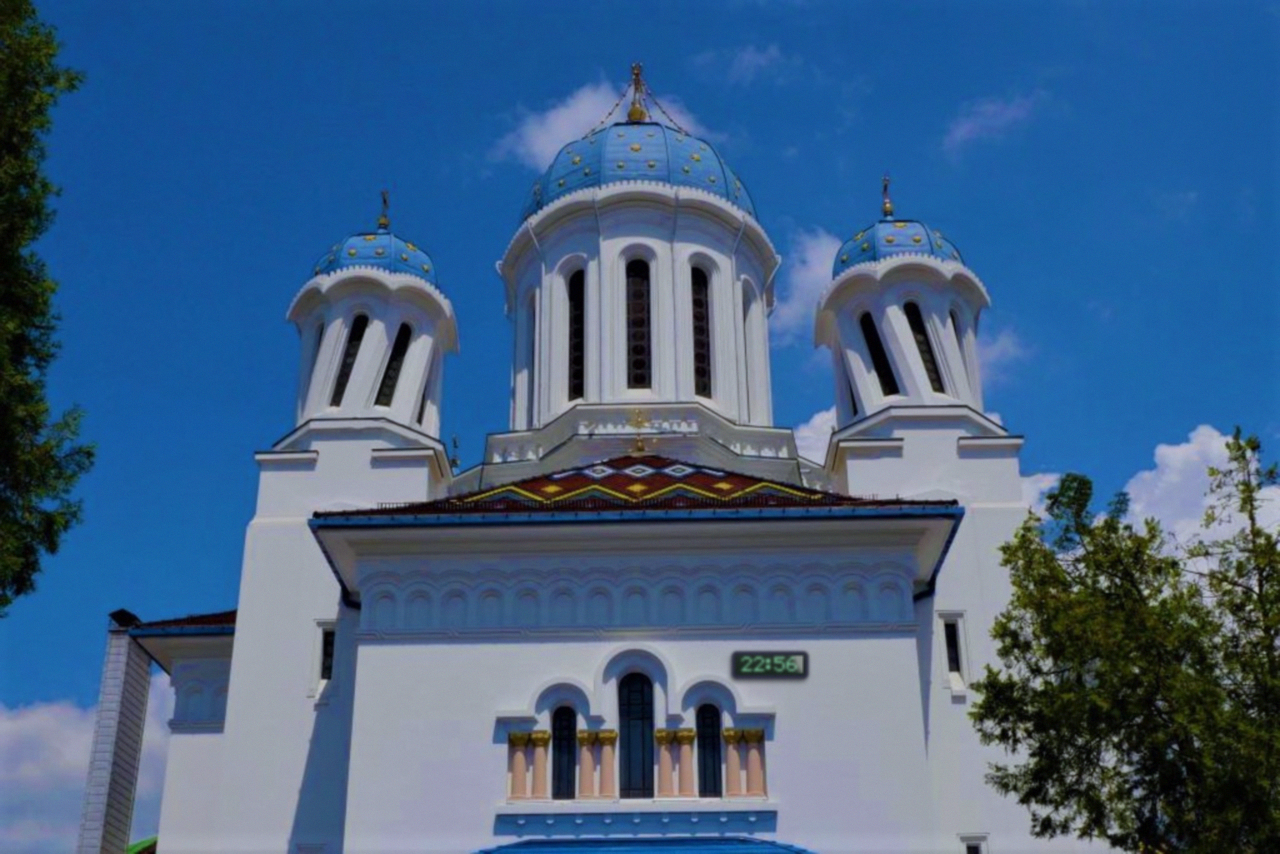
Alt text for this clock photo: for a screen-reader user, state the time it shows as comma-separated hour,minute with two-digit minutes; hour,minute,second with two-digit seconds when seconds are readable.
22,56
